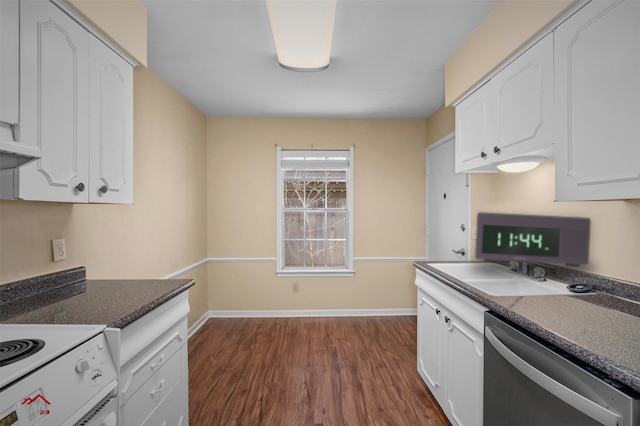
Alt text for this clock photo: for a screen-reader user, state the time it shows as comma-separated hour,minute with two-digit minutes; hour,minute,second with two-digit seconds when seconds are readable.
11,44
